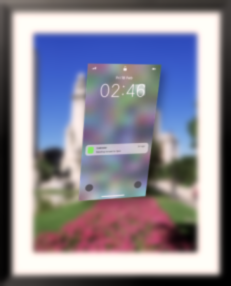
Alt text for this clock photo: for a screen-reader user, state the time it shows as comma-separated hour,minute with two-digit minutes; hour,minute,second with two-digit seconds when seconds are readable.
2,46
